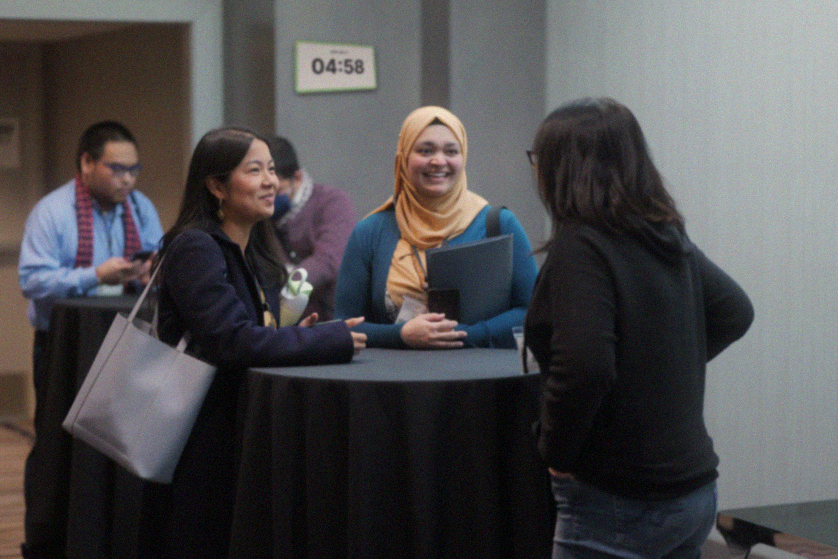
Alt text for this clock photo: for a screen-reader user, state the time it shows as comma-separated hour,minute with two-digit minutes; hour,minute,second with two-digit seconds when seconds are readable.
4,58
